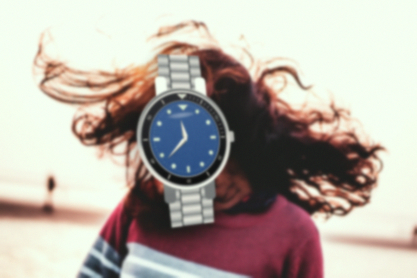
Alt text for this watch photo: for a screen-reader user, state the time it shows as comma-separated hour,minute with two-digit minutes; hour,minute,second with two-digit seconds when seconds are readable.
11,38
